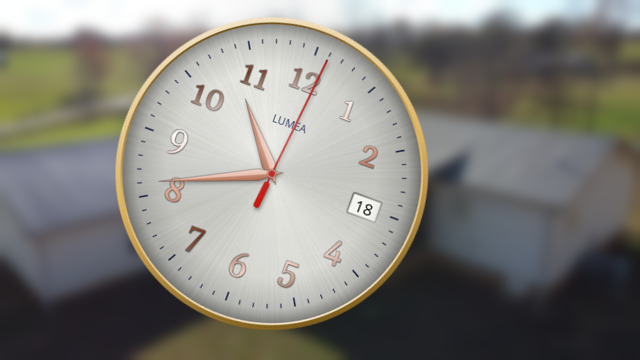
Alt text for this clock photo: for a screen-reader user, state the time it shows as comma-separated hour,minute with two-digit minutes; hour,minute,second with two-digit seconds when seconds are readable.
10,41,01
